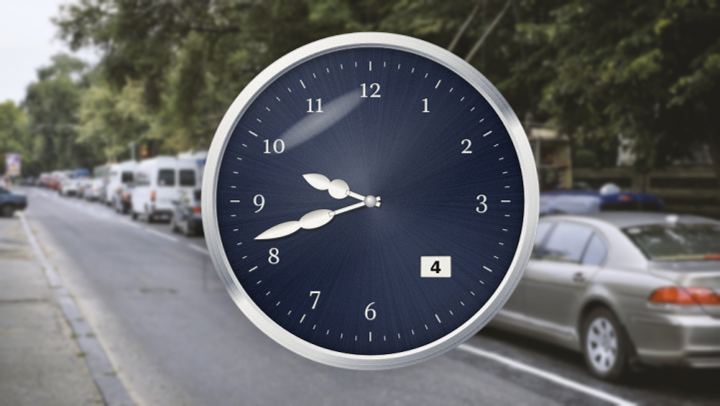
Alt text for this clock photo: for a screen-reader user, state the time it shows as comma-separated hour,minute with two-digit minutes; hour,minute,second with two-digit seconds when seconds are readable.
9,42
